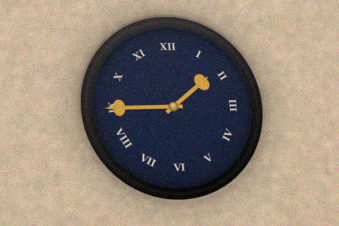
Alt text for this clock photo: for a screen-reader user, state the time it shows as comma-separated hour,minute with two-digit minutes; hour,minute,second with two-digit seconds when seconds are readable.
1,45
